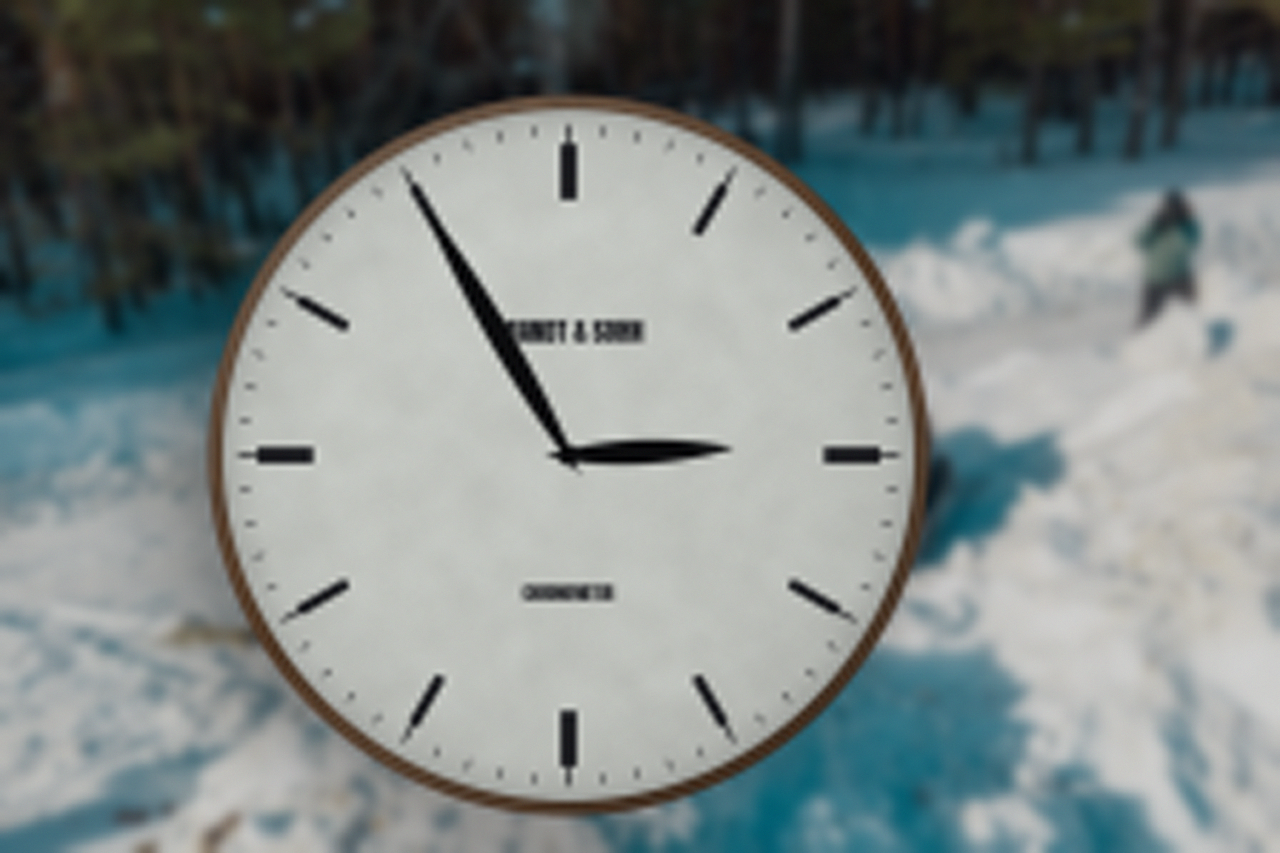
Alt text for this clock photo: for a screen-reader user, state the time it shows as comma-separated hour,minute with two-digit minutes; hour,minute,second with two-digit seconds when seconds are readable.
2,55
